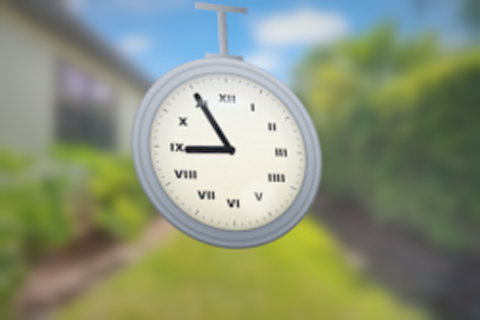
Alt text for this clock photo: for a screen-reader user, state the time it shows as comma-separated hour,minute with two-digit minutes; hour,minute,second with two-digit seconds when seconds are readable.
8,55
